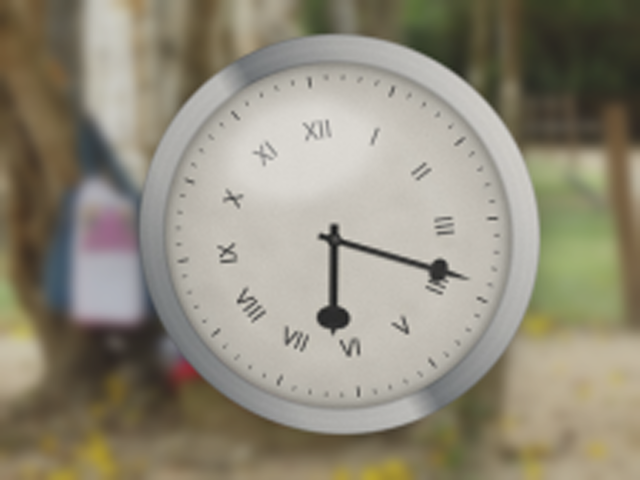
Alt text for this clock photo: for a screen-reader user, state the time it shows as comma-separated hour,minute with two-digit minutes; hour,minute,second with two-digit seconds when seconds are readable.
6,19
